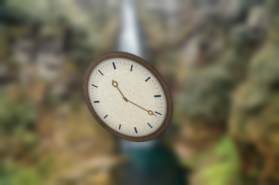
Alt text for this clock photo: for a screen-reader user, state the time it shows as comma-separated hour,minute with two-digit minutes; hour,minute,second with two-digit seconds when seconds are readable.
11,21
